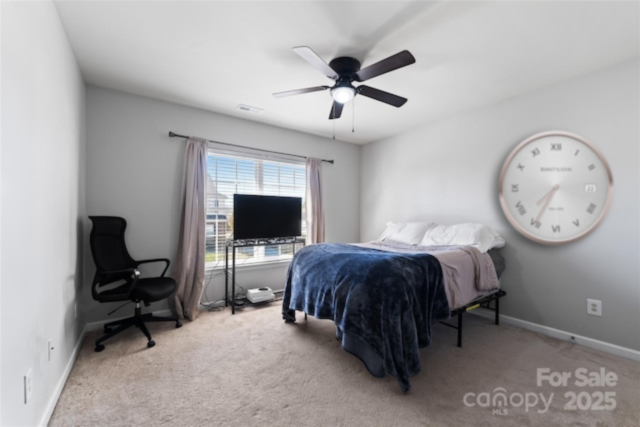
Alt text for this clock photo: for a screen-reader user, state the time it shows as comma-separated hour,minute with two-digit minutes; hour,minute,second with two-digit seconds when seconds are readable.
7,35
